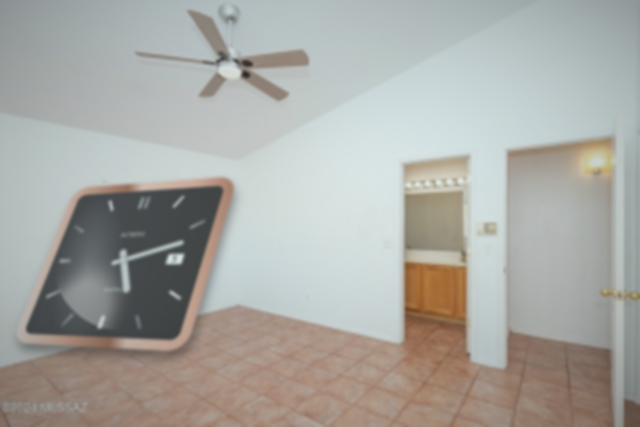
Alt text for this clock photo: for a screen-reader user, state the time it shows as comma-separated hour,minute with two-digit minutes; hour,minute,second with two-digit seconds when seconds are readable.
5,12
